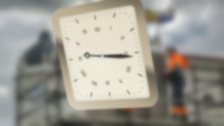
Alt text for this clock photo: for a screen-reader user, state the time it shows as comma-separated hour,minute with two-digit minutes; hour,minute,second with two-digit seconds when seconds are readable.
9,16
